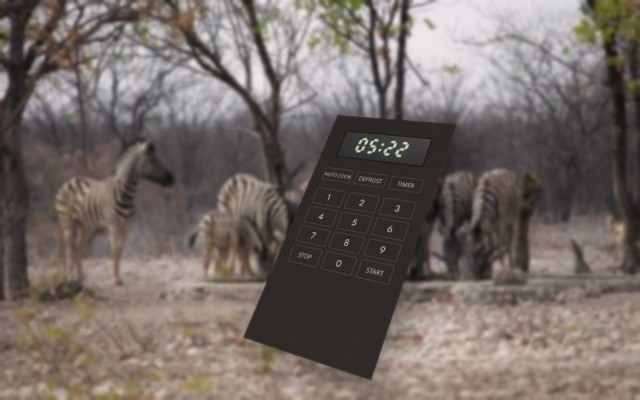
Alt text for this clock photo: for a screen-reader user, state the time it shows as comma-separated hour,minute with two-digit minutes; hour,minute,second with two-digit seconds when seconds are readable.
5,22
